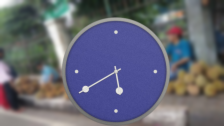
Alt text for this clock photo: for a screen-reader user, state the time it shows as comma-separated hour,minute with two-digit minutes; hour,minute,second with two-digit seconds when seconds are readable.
5,40
